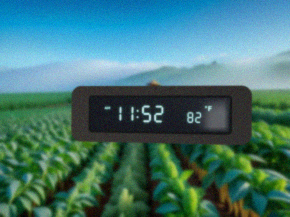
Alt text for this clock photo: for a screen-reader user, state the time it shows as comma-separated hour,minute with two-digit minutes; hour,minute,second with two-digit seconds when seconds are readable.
11,52
